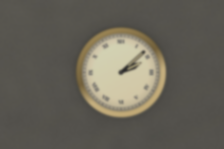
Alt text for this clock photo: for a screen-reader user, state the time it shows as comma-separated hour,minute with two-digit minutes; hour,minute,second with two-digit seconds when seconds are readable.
2,08
